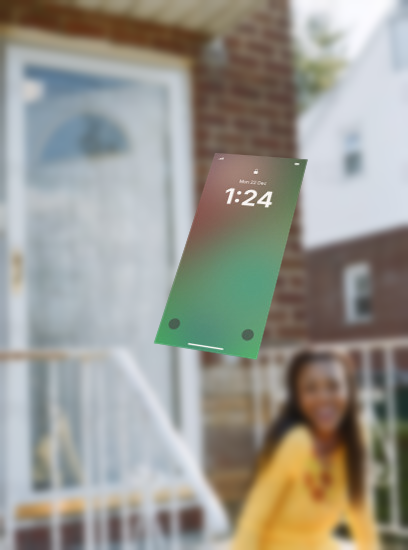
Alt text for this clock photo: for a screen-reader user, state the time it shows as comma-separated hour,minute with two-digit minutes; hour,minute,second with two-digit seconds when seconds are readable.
1,24
